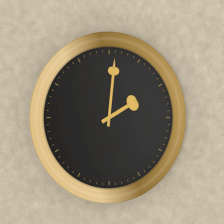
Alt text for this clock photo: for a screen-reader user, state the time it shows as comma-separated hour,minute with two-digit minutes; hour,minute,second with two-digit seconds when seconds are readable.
2,01
